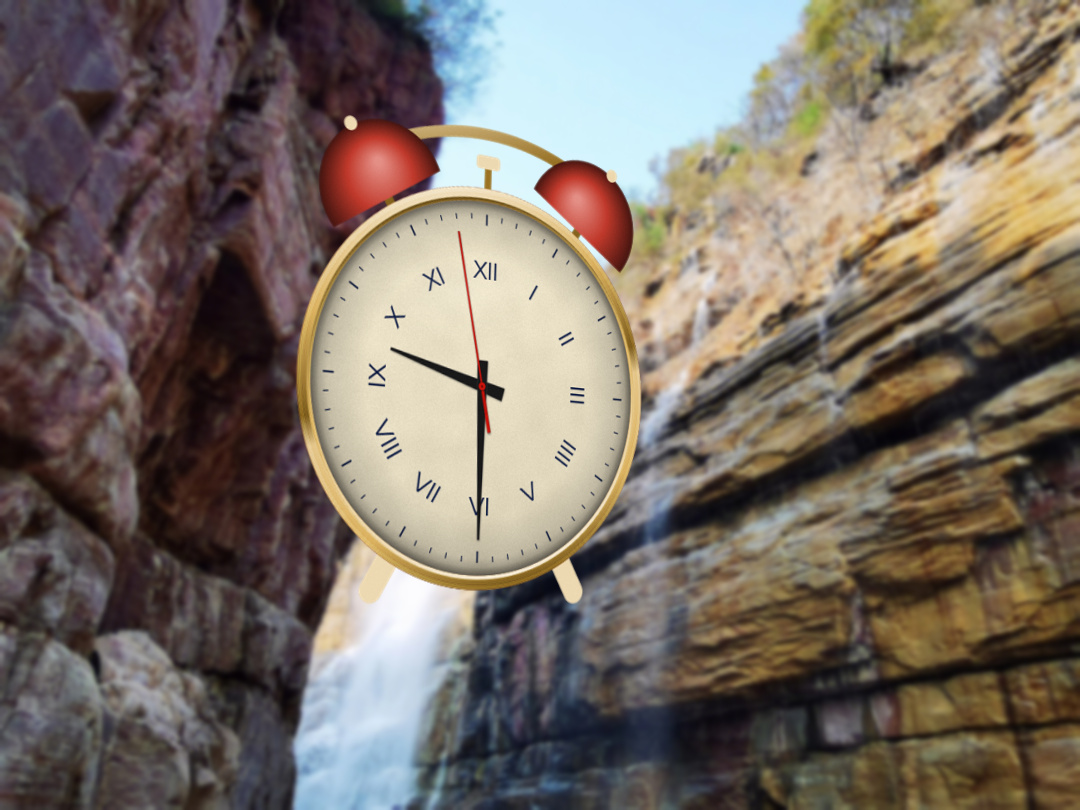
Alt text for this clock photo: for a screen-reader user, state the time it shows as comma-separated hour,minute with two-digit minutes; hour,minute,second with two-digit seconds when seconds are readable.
9,29,58
